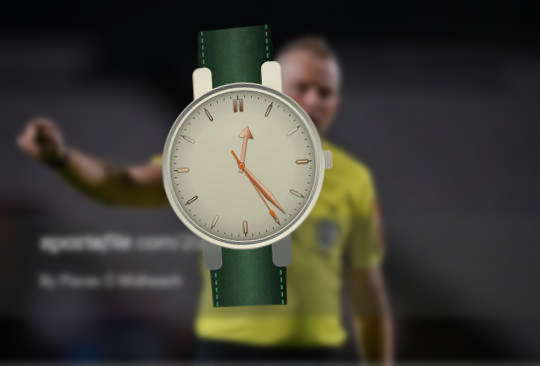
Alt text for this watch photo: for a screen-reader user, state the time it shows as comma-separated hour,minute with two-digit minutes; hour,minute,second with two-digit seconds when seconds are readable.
12,23,25
